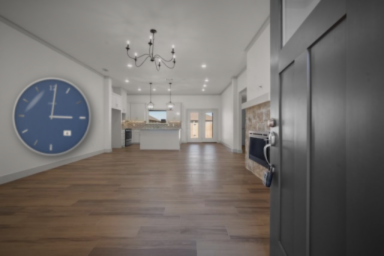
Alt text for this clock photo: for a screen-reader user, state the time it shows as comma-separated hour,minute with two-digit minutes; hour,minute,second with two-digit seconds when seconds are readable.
3,01
